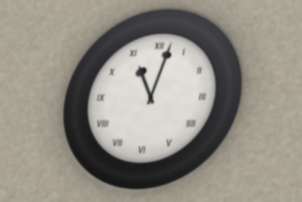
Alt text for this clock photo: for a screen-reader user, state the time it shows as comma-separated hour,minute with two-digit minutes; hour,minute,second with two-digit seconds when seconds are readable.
11,02
